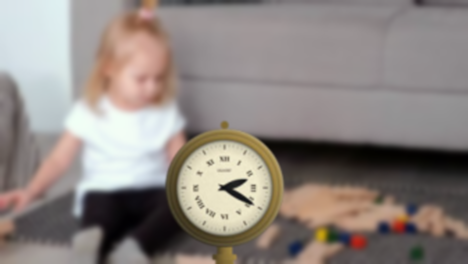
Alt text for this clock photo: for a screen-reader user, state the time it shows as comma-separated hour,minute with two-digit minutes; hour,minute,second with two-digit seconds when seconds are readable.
2,20
